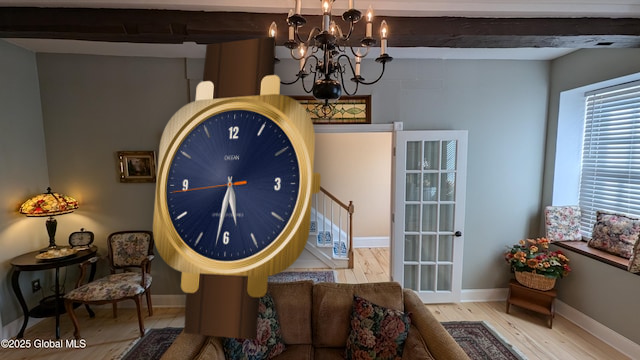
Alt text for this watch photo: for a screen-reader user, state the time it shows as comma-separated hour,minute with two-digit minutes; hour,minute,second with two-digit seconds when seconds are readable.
5,31,44
